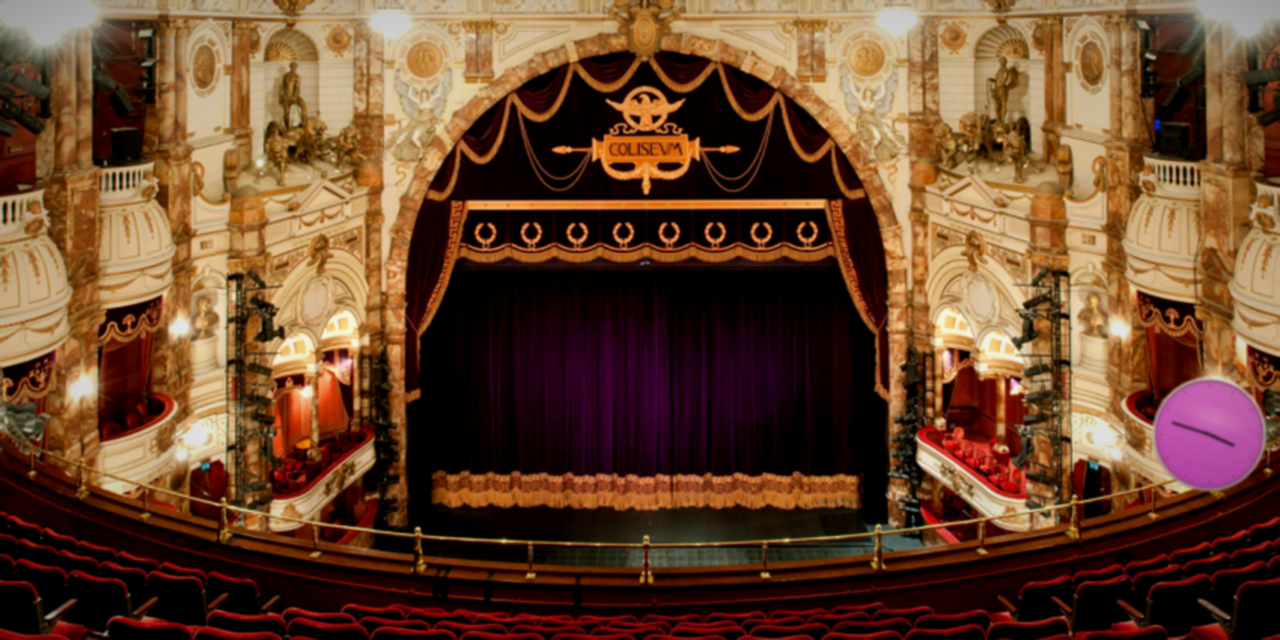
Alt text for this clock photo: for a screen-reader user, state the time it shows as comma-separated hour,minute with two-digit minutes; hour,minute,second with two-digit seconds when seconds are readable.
3,48
